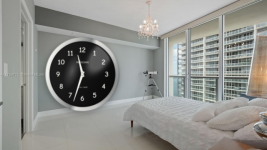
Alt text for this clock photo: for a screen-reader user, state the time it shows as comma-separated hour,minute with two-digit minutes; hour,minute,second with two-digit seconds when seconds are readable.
11,33
